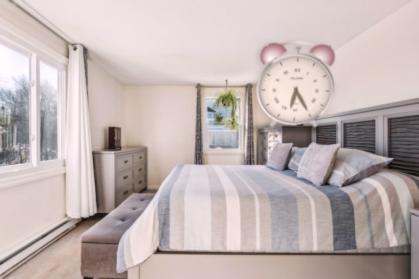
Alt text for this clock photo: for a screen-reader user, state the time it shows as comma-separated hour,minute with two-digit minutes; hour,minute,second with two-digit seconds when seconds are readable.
6,25
